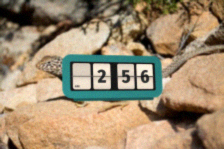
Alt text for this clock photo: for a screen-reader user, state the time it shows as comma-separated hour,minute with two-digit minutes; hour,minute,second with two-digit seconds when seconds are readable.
2,56
